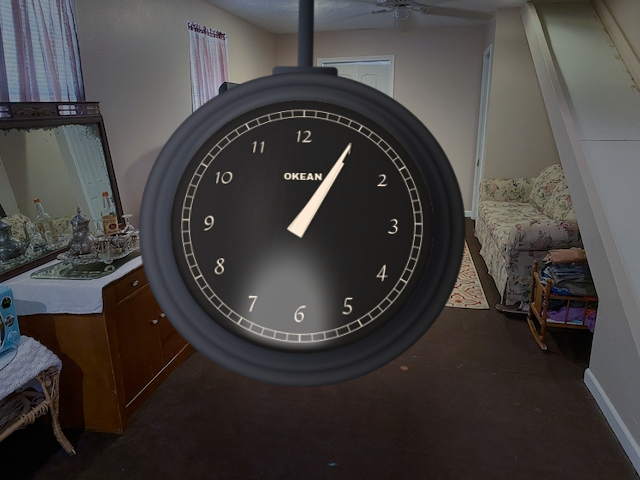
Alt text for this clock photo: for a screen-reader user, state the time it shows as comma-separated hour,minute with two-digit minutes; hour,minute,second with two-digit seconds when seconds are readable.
1,05
